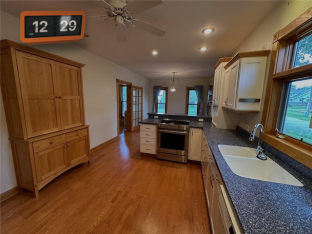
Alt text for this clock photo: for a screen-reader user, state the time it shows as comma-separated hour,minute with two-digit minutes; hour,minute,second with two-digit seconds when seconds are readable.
12,29
